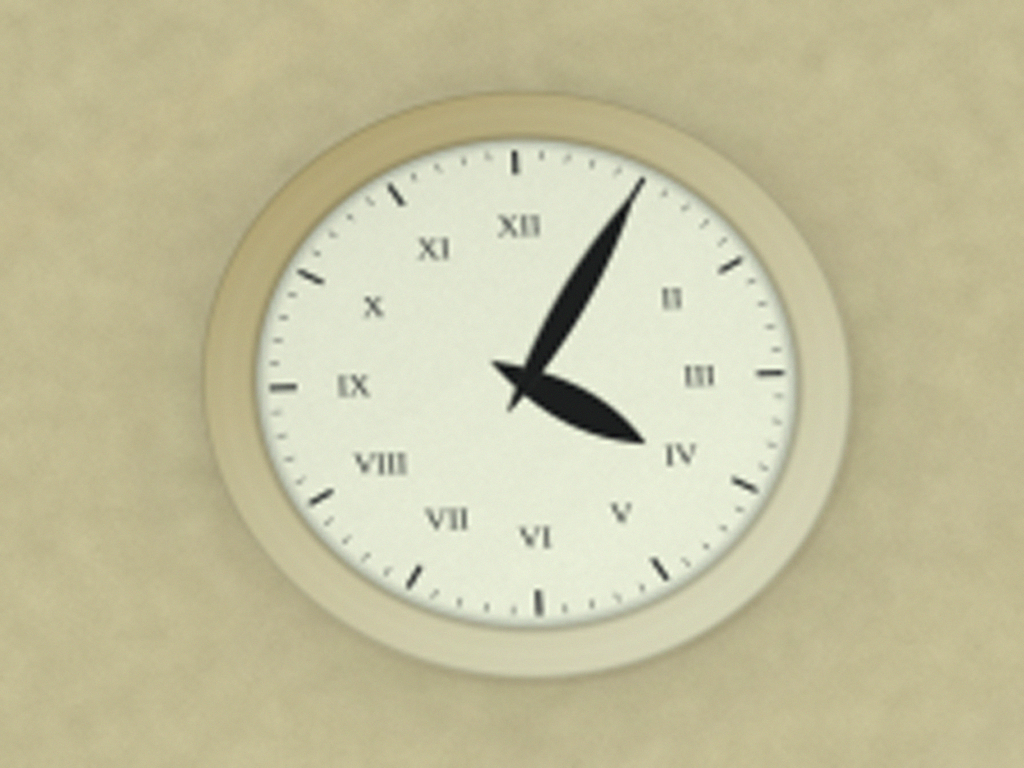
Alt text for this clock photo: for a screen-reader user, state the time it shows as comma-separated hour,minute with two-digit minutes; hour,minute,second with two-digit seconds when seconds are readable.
4,05
